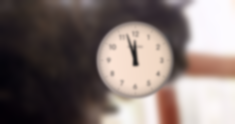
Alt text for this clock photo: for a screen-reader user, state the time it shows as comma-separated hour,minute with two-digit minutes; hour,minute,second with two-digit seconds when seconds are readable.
11,57
